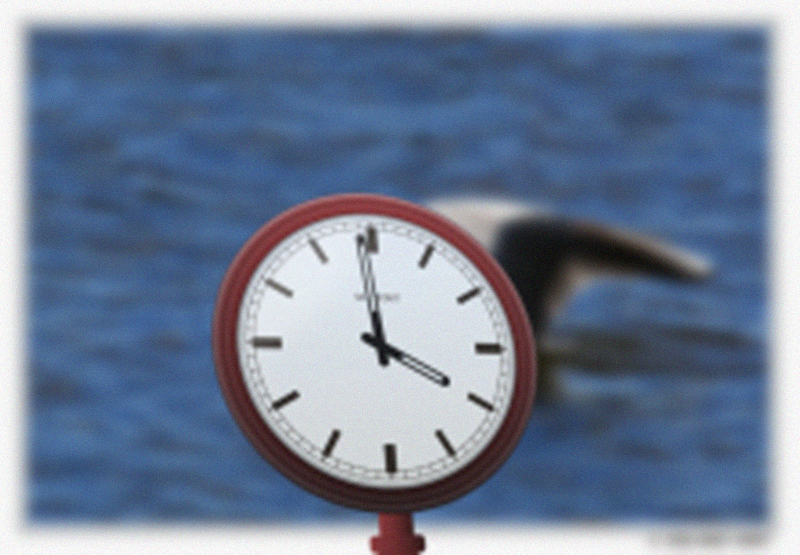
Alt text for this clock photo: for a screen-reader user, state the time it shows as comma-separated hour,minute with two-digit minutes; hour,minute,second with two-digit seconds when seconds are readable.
3,59
